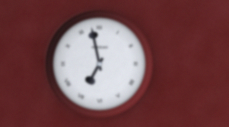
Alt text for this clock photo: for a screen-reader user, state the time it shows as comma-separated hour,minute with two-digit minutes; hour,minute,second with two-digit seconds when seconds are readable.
6,58
